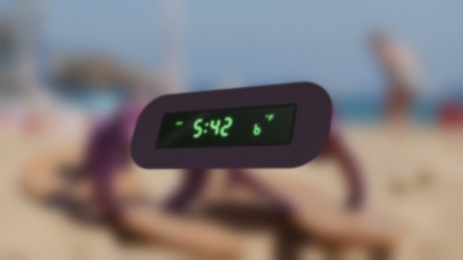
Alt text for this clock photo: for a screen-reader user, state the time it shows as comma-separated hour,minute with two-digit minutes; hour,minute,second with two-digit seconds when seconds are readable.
5,42
